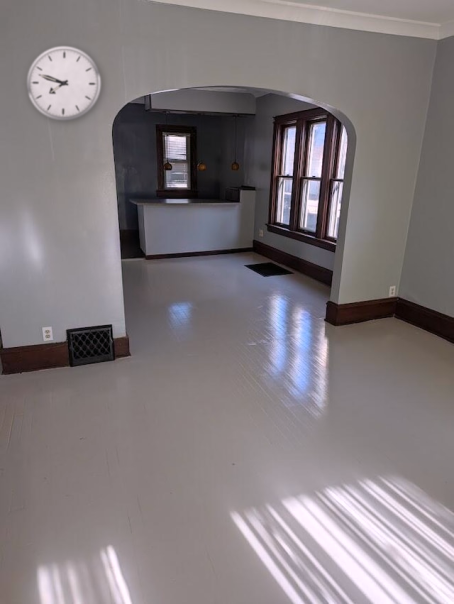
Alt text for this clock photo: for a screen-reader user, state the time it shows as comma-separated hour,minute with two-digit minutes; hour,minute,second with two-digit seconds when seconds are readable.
7,48
